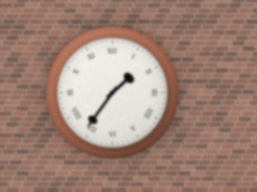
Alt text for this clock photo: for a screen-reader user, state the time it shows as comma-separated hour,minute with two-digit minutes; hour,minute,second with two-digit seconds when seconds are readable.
1,36
